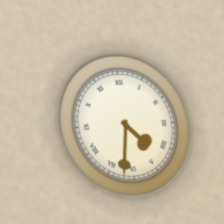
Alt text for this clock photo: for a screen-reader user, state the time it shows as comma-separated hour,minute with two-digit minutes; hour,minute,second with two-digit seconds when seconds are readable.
4,32
